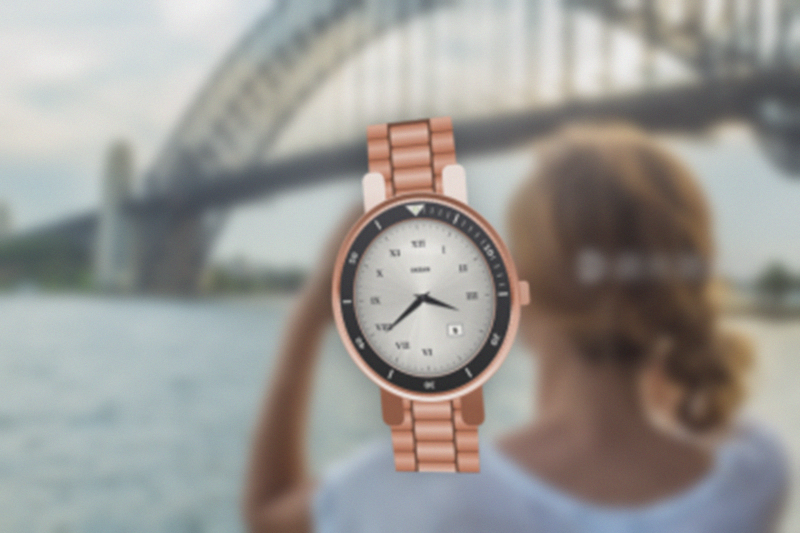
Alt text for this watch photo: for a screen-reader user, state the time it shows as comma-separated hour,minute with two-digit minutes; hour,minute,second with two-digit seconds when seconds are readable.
3,39
